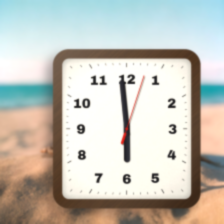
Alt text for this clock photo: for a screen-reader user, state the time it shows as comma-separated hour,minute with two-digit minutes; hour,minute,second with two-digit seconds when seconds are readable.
5,59,03
